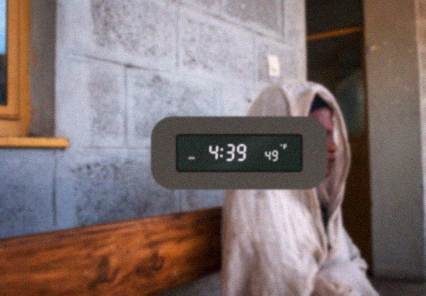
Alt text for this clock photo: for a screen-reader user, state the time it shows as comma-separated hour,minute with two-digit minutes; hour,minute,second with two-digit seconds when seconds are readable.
4,39
